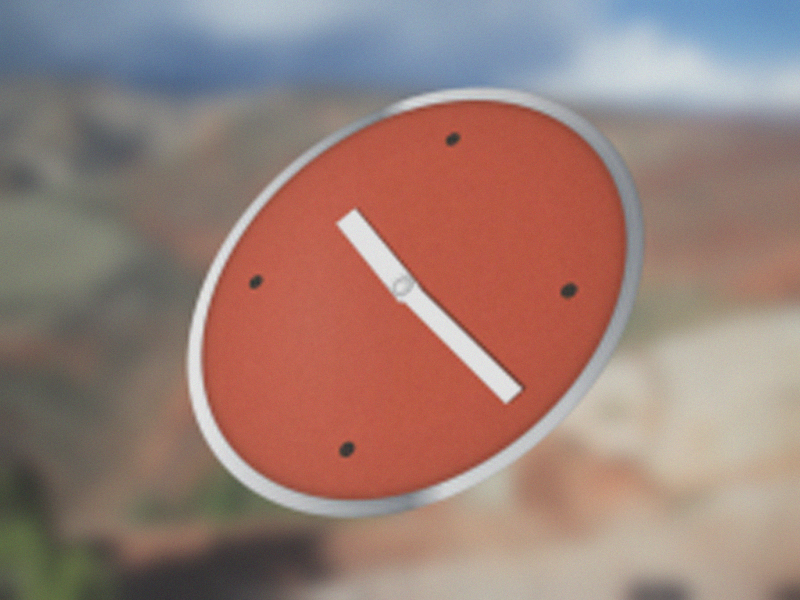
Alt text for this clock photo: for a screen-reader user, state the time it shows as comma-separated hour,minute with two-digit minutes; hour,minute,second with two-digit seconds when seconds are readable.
10,21
